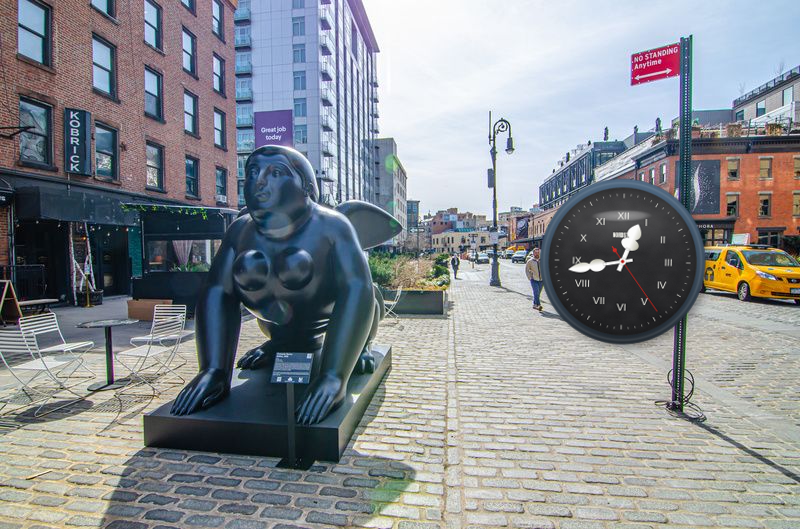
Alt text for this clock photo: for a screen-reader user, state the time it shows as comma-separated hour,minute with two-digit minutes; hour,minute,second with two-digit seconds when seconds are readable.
12,43,24
